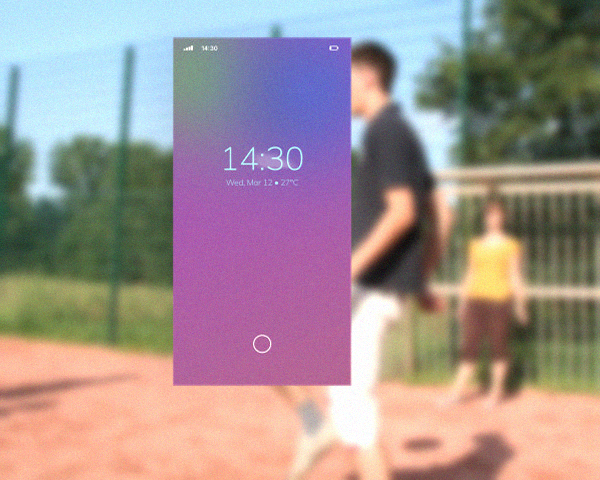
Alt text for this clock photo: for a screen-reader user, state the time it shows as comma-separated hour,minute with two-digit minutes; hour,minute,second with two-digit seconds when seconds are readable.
14,30
